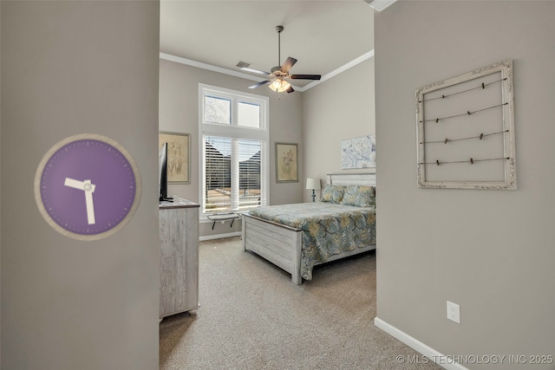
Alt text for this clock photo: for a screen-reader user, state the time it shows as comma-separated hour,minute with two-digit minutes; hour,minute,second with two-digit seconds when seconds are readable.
9,29
